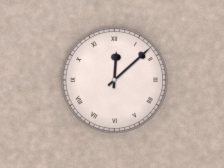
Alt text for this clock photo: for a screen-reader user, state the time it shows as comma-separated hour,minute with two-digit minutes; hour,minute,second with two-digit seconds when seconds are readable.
12,08
